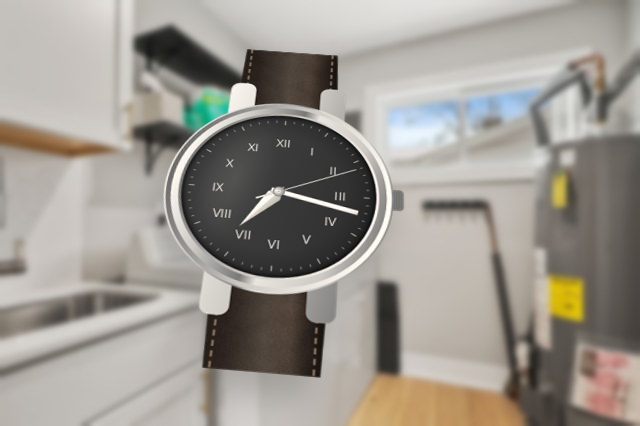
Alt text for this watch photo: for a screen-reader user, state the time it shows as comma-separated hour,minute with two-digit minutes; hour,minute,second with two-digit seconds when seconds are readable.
7,17,11
